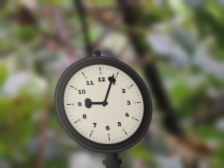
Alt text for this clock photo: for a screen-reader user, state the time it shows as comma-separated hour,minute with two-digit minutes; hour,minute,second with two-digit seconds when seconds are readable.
9,04
